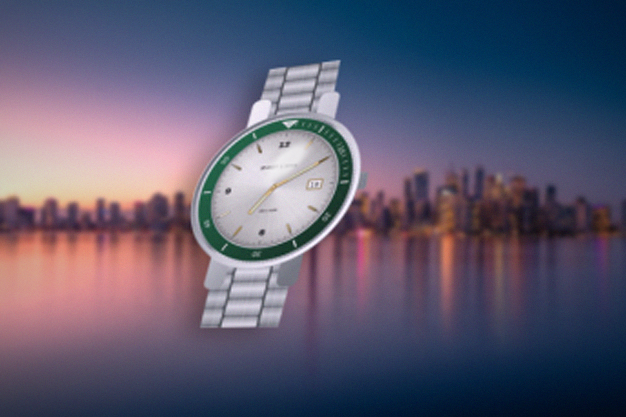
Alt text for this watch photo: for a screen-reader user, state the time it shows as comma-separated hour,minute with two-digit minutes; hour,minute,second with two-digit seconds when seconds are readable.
7,10
